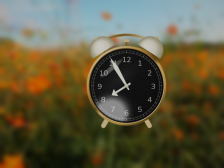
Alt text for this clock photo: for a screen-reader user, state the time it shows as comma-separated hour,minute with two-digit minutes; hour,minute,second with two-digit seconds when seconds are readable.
7,55
